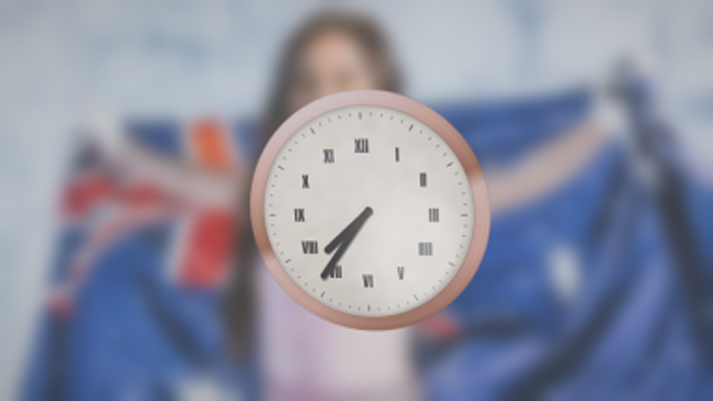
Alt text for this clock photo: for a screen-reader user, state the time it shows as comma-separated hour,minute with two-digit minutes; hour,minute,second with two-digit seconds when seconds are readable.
7,36
